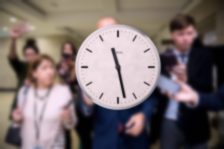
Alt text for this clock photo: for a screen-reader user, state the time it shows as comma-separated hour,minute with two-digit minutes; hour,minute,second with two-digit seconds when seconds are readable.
11,28
